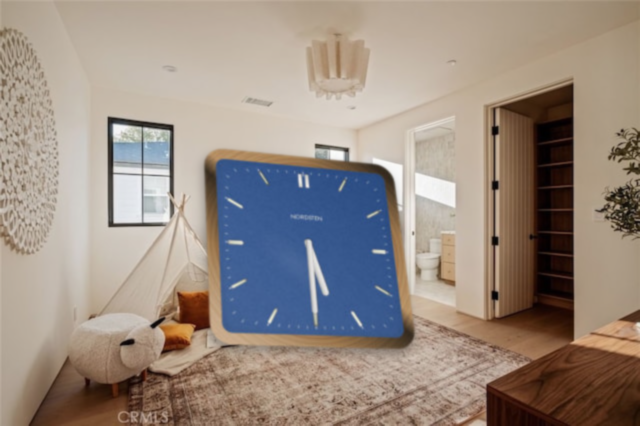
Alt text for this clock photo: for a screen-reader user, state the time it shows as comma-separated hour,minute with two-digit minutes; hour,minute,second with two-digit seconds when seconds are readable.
5,30
